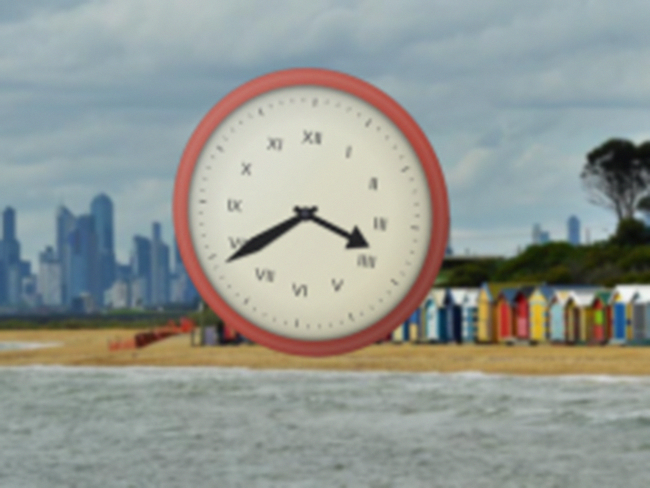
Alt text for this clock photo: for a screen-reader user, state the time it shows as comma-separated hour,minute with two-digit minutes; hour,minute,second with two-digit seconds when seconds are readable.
3,39
